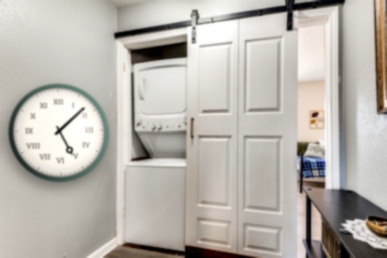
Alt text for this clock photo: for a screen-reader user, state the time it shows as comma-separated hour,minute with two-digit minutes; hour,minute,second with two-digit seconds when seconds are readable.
5,08
